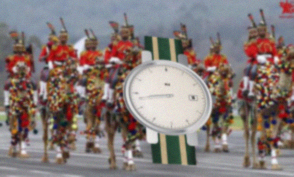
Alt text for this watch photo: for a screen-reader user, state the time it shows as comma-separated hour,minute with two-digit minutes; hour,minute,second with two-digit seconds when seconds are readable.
8,43
